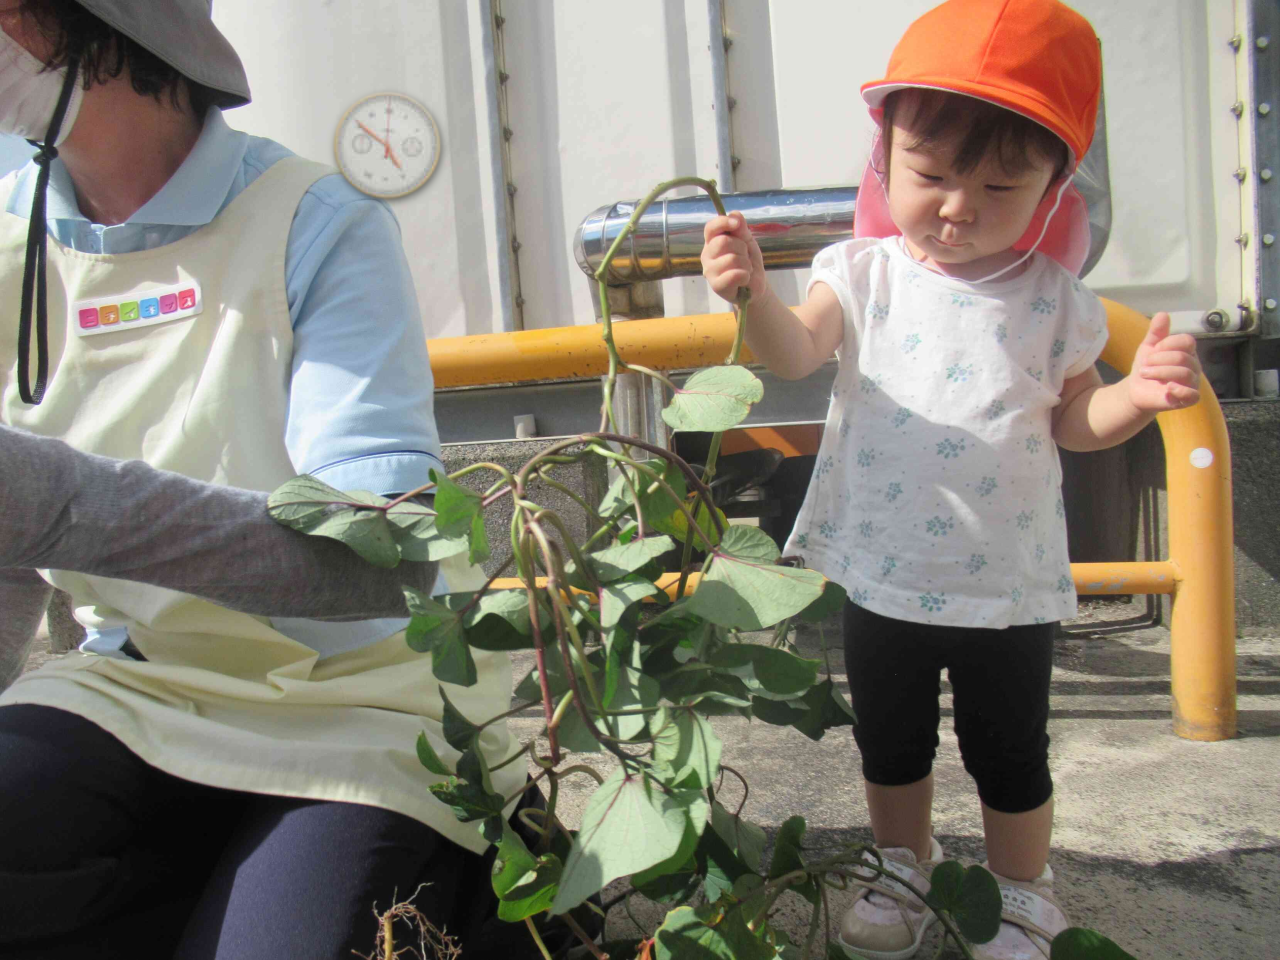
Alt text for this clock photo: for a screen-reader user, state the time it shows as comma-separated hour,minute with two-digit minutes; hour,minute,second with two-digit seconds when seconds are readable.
4,51
